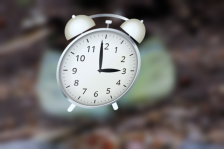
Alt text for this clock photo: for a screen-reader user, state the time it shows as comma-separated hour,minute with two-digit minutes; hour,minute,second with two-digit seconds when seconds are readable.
2,59
